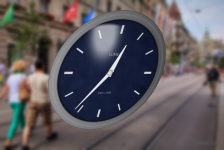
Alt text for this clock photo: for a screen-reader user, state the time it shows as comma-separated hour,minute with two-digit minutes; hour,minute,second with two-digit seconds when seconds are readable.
12,36
